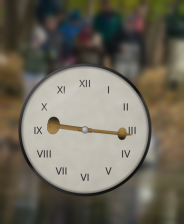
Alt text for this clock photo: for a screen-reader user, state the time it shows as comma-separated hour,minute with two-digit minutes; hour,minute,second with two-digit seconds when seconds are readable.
9,16
